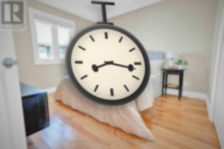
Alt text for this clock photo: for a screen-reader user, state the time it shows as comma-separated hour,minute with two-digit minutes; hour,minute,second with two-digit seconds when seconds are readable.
8,17
